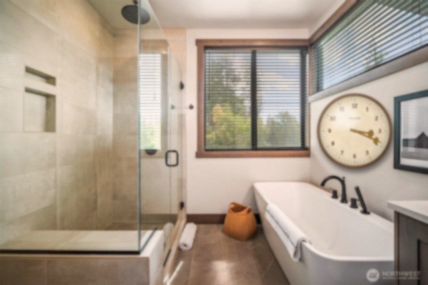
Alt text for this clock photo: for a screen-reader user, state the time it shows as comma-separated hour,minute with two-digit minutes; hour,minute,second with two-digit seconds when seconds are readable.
3,19
